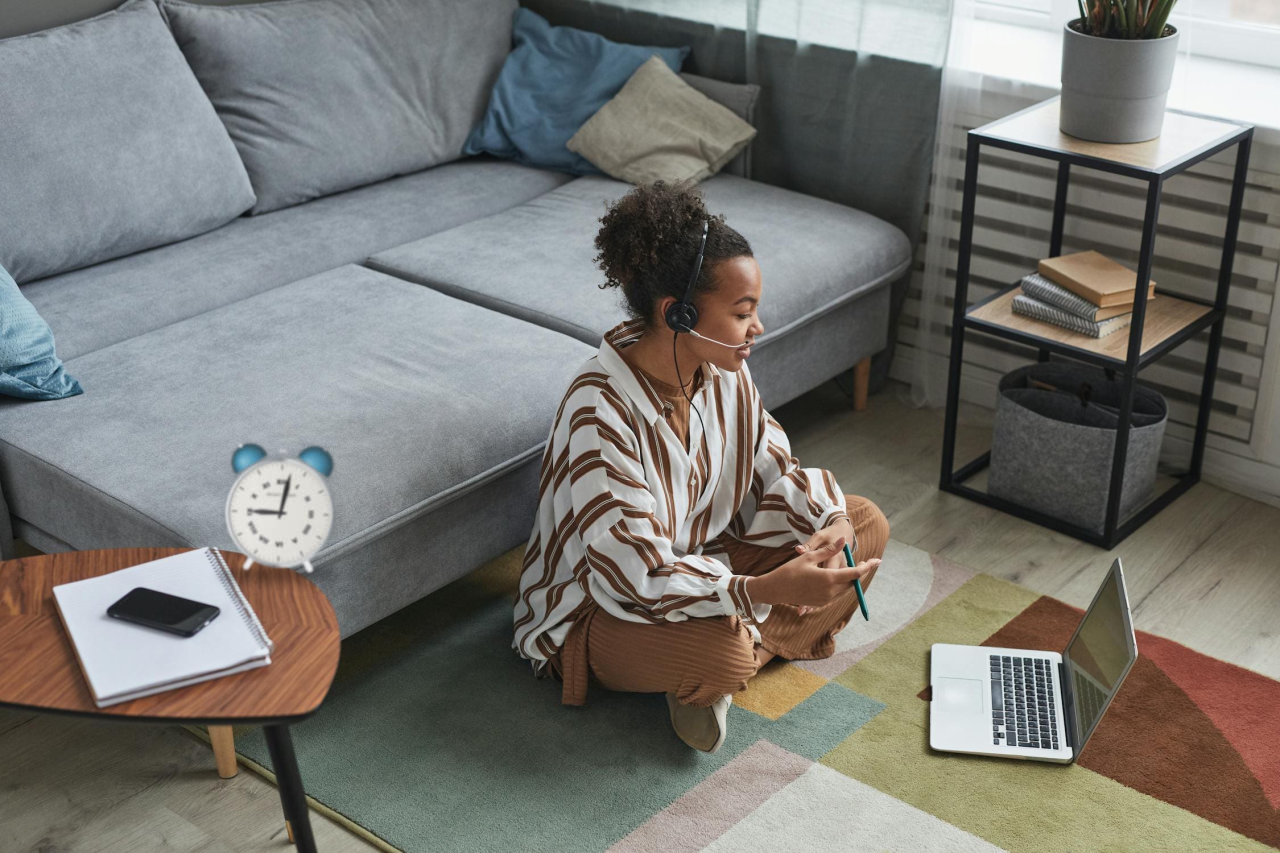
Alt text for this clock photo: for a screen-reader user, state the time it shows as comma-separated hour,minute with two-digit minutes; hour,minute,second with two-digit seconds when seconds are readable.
9,02
